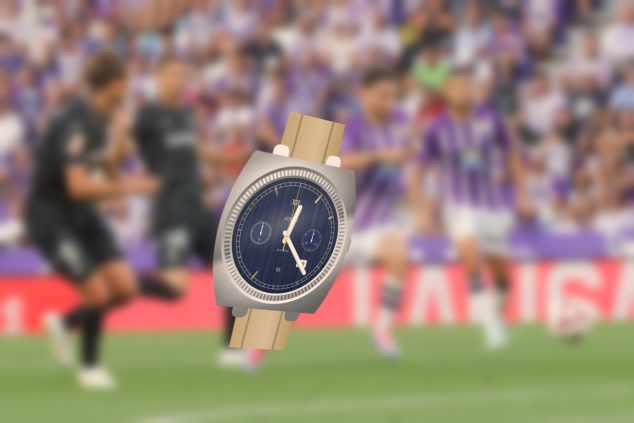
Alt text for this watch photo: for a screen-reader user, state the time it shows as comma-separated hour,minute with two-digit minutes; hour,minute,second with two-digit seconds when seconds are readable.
12,23
